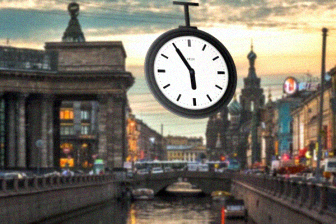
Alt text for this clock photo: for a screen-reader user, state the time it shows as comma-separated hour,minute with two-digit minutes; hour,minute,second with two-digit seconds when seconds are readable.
5,55
